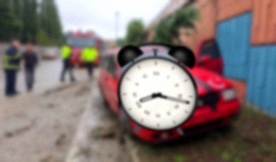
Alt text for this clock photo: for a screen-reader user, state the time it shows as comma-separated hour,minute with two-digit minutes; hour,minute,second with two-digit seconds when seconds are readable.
8,17
